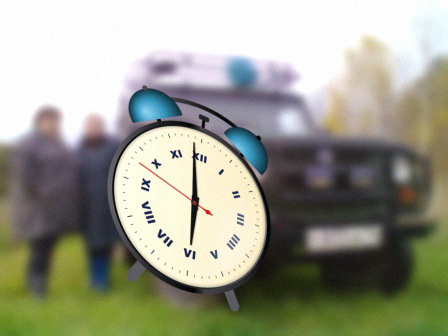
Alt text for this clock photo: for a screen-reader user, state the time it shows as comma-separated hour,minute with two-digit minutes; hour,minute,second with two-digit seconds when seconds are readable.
5,58,48
